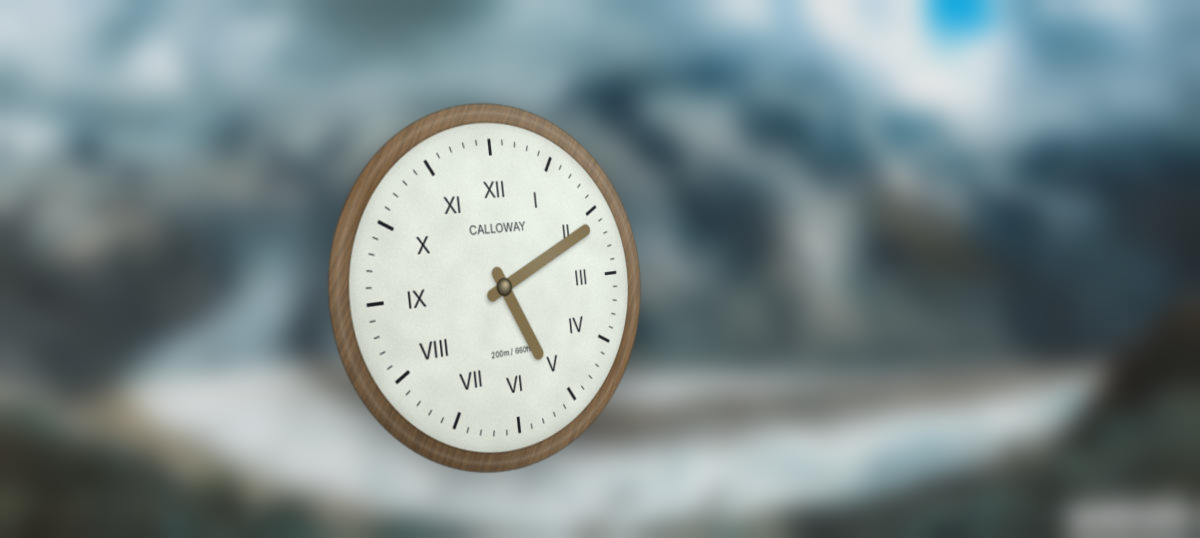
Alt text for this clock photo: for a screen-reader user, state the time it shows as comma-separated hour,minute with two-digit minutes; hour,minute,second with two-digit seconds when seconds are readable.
5,11
